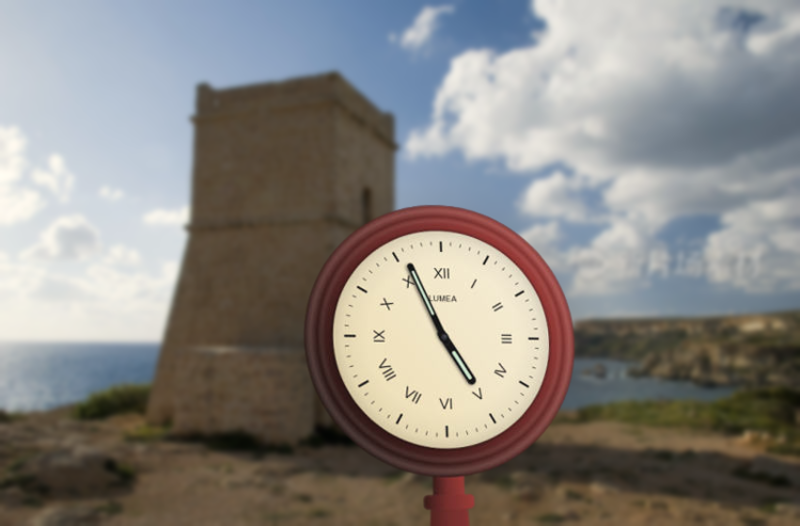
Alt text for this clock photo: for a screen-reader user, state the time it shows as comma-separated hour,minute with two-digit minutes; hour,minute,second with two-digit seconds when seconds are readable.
4,56
